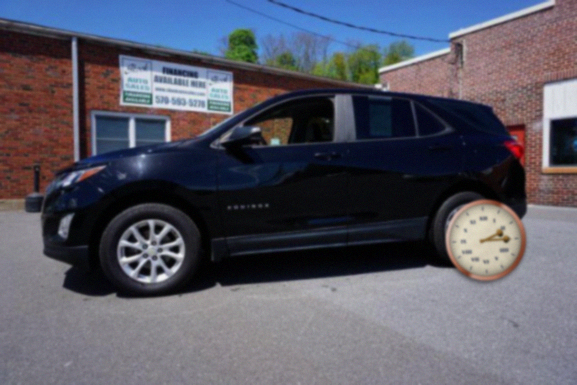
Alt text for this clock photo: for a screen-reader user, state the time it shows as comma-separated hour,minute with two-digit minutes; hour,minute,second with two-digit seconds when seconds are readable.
2,15
